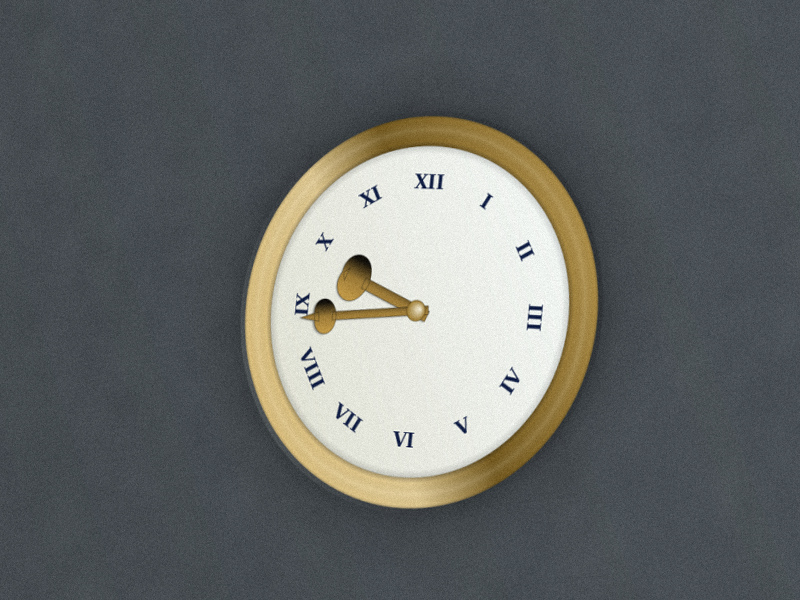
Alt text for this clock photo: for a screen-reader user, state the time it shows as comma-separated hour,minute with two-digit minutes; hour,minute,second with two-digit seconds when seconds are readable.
9,44
